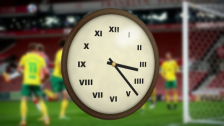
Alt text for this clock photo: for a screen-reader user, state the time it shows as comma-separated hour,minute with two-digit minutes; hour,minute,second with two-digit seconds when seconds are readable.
3,23
